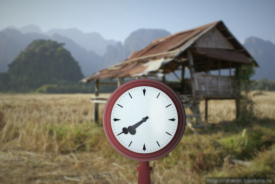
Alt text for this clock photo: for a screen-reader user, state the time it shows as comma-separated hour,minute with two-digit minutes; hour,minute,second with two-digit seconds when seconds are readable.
7,40
